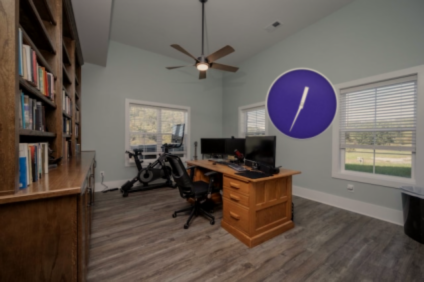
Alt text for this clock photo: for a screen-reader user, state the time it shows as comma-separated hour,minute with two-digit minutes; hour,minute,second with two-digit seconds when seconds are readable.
12,34
